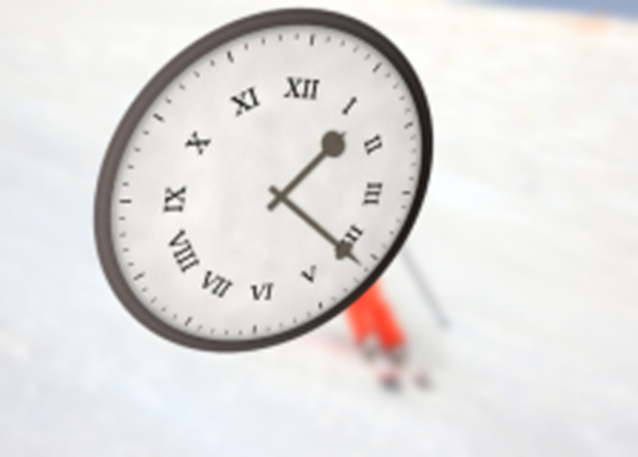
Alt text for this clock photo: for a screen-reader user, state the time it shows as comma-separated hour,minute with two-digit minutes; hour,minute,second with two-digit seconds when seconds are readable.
1,21
